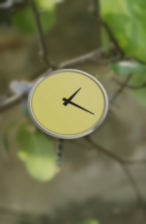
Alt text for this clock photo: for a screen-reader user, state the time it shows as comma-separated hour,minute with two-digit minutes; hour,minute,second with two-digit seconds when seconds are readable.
1,20
